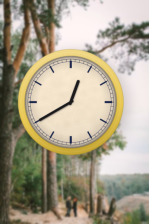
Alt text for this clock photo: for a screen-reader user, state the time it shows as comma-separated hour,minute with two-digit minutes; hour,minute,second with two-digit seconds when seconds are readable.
12,40
